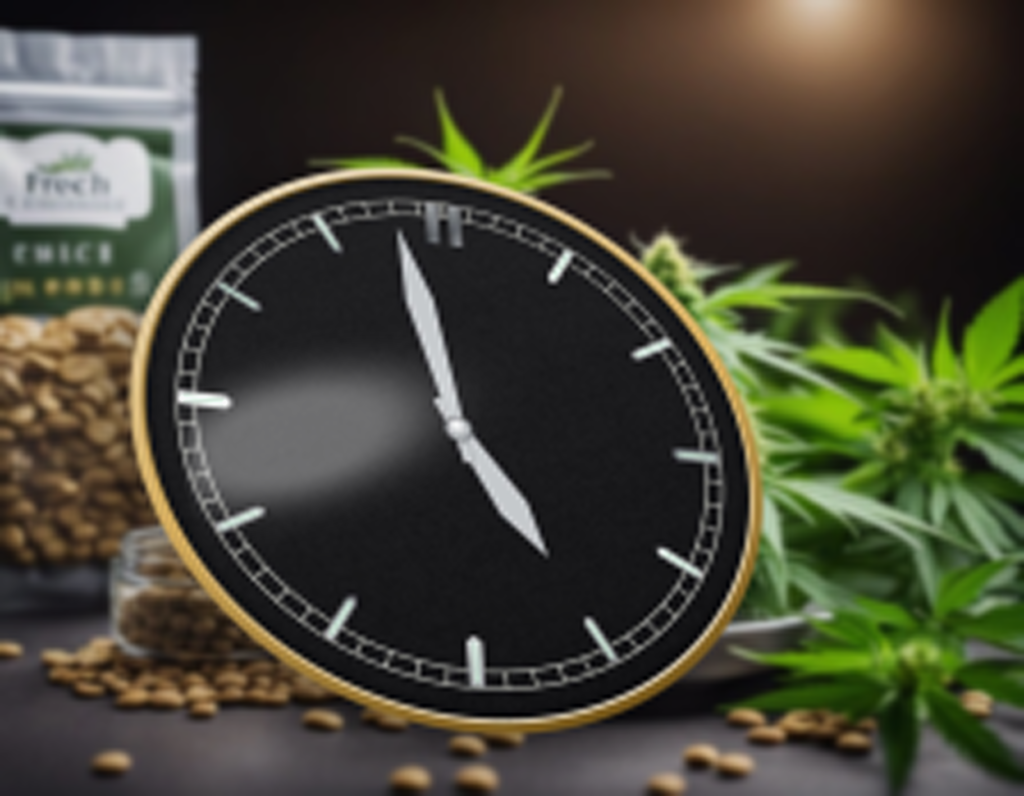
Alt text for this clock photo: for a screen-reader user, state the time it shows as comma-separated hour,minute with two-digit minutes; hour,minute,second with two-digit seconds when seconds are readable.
4,58
